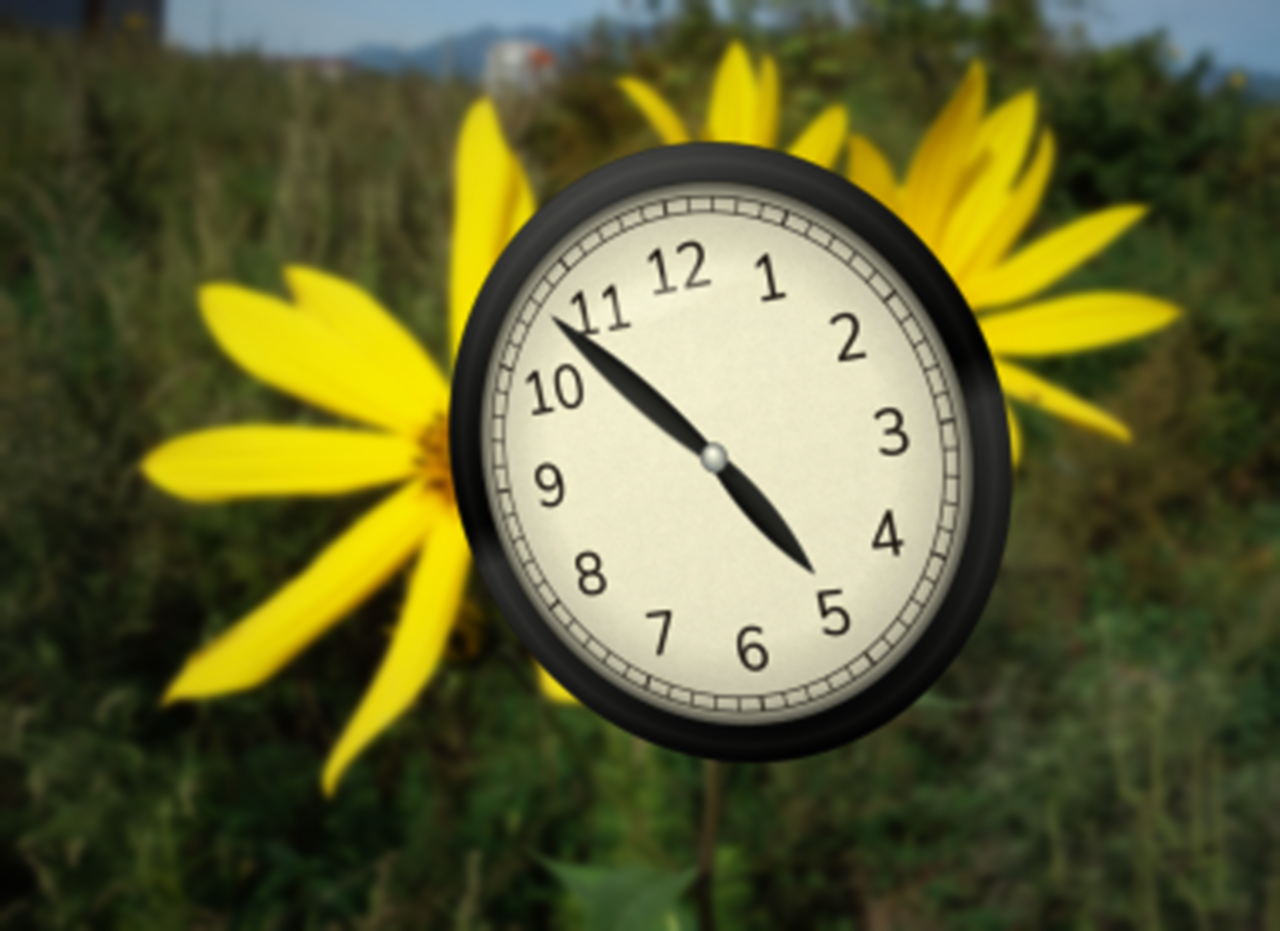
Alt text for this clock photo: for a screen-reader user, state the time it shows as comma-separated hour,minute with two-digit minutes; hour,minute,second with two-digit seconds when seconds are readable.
4,53
